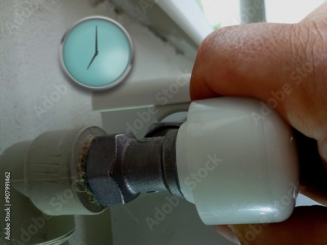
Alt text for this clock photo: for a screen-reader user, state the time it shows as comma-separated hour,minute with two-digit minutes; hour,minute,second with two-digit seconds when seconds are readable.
7,00
